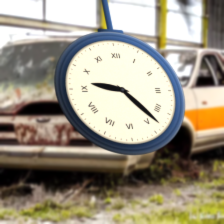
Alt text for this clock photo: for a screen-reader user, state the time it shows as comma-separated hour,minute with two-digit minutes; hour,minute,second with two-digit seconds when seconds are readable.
9,23
